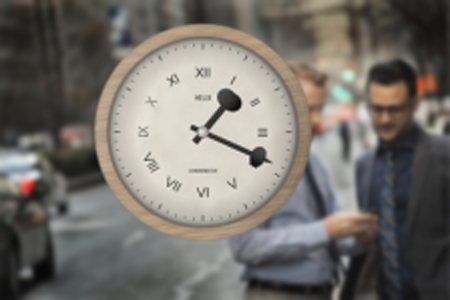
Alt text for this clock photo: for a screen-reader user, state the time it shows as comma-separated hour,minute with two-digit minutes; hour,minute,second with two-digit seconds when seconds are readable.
1,19
